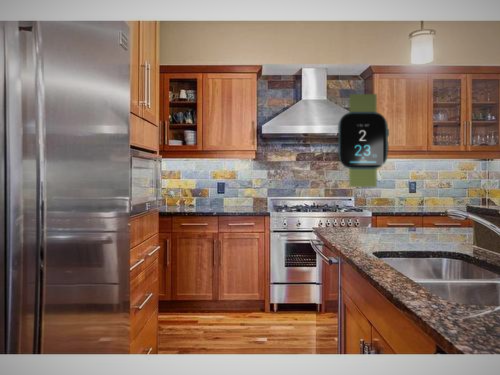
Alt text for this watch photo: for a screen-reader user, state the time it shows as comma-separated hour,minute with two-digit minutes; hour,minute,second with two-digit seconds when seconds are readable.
2,23
